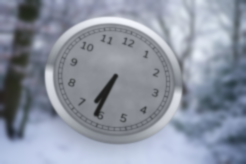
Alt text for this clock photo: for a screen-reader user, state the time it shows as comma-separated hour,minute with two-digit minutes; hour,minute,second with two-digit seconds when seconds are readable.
6,31
